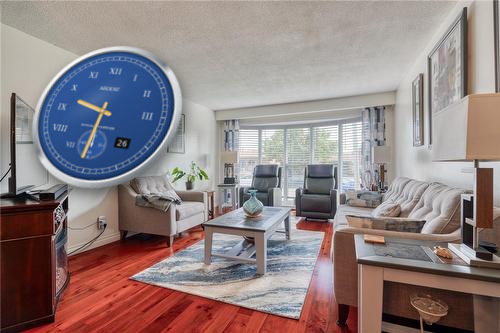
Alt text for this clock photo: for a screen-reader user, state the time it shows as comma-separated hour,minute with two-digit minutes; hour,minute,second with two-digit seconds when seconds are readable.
9,31
